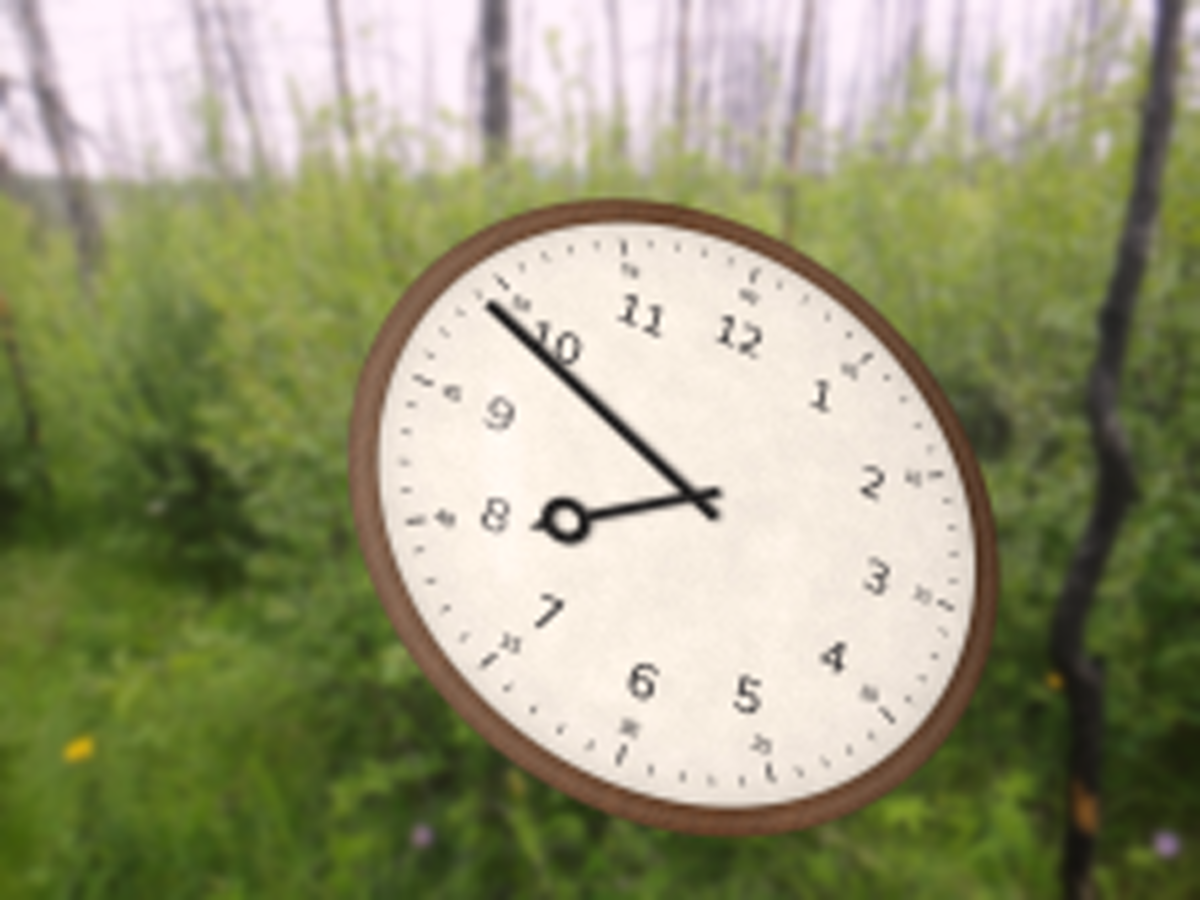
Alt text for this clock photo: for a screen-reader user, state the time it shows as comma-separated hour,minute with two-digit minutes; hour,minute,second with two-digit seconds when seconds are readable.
7,49
